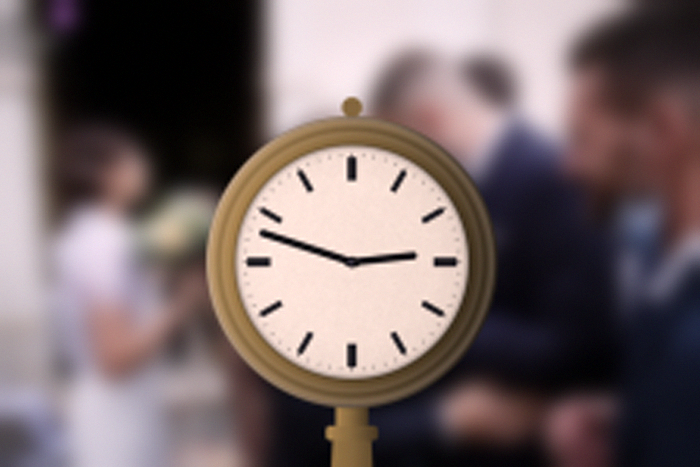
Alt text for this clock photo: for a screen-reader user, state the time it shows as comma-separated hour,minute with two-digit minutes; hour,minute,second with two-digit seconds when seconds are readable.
2,48
